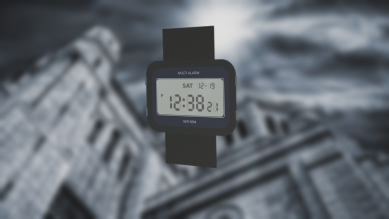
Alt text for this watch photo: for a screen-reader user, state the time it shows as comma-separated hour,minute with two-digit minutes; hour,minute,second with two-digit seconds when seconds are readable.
12,38,21
